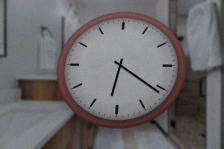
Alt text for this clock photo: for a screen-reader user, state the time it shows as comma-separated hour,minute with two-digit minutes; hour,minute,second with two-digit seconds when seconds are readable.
6,21
